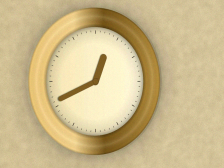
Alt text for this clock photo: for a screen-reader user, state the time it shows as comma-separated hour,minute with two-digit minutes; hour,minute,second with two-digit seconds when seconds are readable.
12,41
